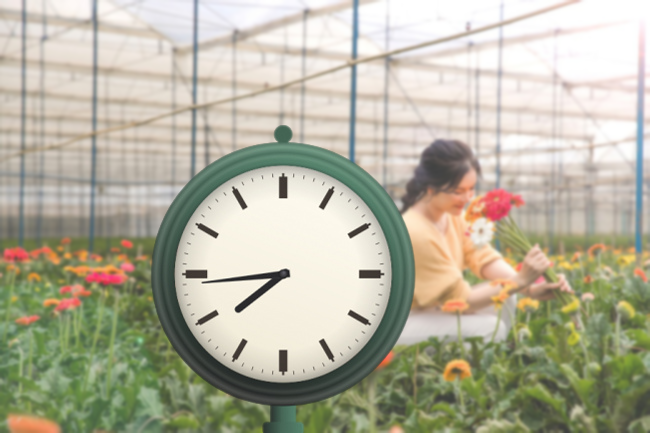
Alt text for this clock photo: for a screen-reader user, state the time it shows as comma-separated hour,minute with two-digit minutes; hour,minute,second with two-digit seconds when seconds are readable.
7,44
